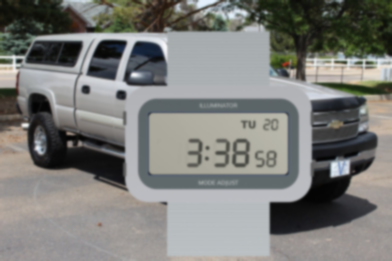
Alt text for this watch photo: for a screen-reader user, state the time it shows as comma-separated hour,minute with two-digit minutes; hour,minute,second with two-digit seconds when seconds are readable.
3,38,58
